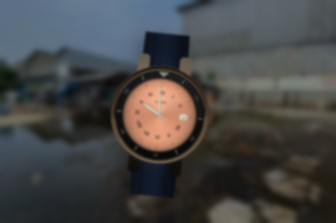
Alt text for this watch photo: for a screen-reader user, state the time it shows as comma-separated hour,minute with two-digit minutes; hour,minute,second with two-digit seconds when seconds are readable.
9,59
